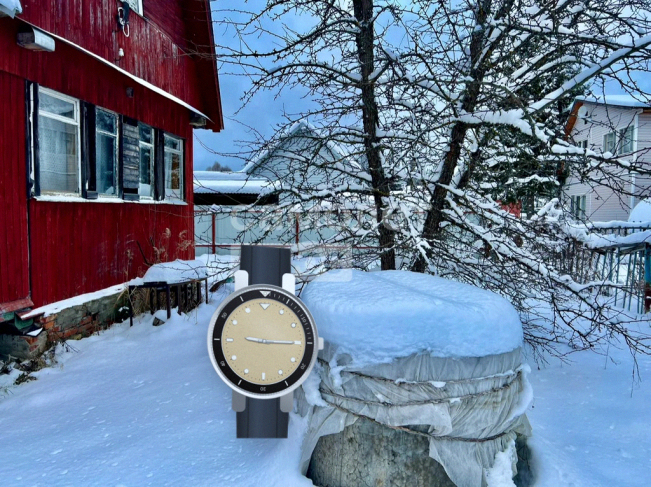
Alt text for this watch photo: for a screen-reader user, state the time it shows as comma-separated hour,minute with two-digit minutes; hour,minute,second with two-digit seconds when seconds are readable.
9,15
